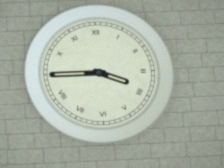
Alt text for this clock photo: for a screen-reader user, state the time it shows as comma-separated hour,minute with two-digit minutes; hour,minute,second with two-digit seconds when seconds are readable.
3,45
